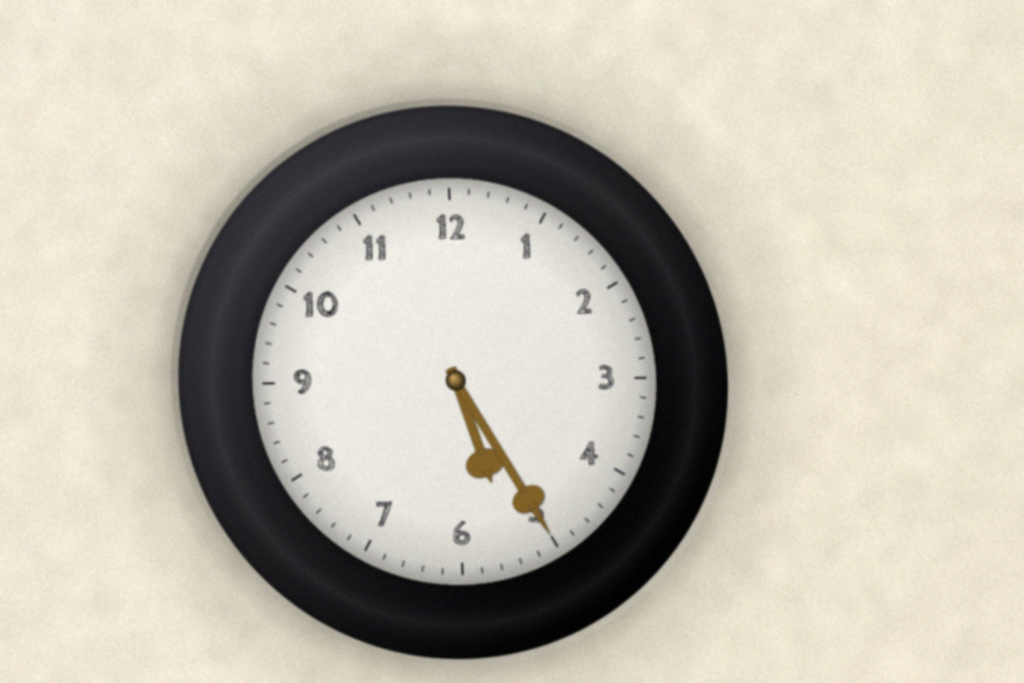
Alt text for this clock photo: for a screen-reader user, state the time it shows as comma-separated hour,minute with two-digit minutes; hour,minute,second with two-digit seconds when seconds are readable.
5,25
